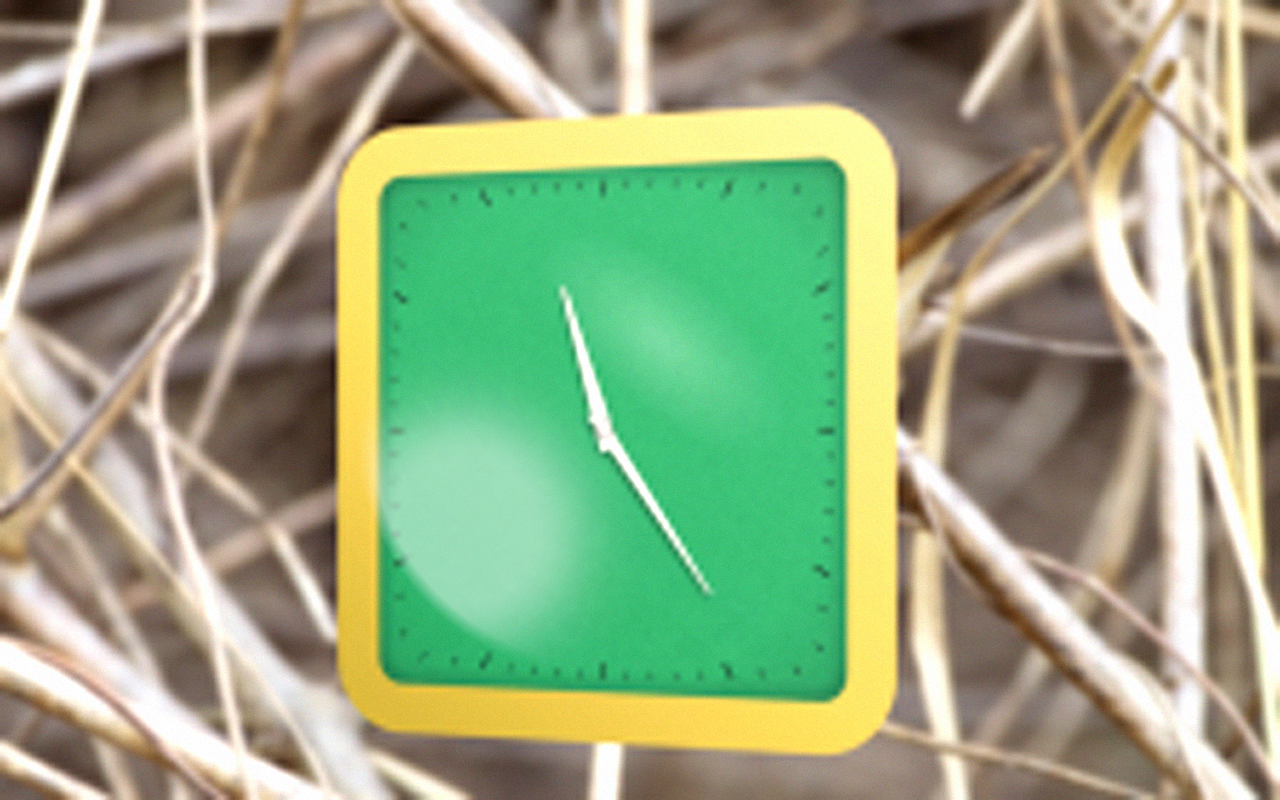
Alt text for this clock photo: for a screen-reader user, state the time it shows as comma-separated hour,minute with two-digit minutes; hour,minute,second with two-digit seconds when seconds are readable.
11,24
